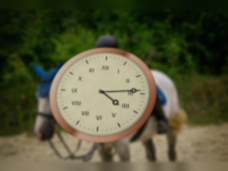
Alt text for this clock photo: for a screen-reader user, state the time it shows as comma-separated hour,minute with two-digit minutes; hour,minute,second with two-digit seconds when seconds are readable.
4,14
